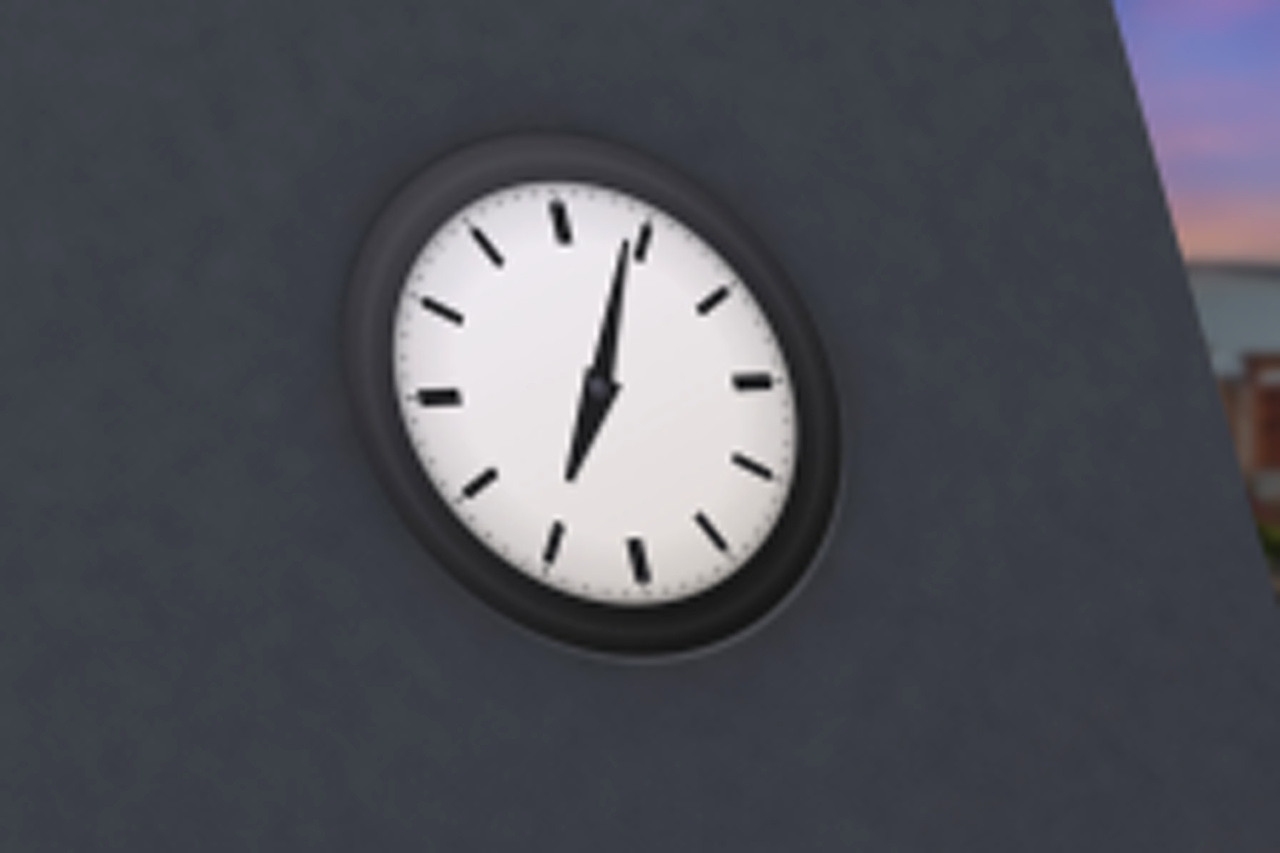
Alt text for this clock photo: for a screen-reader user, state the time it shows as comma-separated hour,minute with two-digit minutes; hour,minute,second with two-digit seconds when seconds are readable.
7,04
